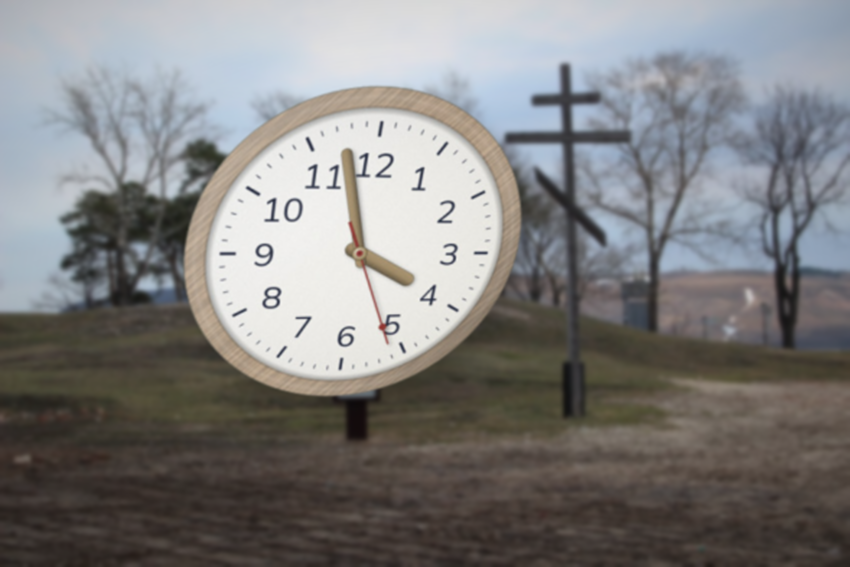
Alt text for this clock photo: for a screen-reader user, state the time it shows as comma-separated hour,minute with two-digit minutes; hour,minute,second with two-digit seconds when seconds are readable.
3,57,26
